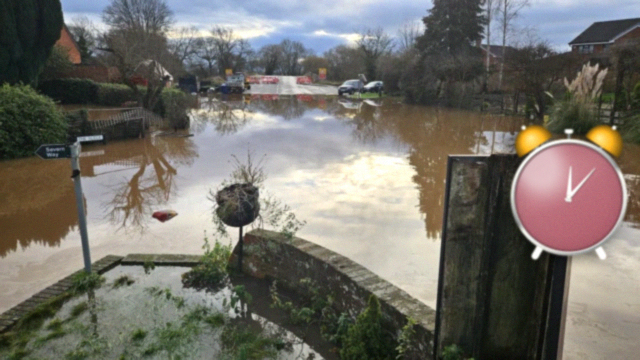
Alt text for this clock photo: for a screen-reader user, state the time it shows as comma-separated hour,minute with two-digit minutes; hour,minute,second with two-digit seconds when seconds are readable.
12,07
